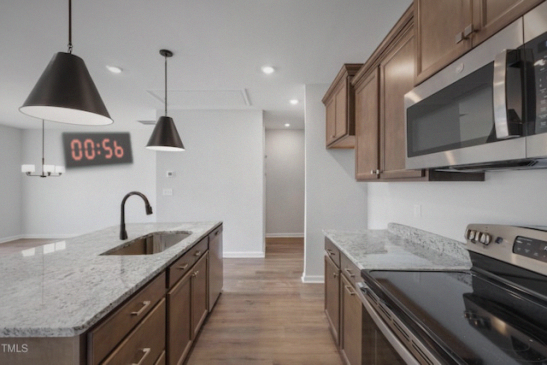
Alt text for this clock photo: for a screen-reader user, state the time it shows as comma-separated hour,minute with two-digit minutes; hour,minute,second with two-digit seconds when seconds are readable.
0,56
